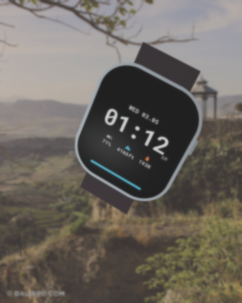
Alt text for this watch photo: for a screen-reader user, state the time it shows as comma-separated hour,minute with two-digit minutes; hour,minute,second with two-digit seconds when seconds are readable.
1,12
